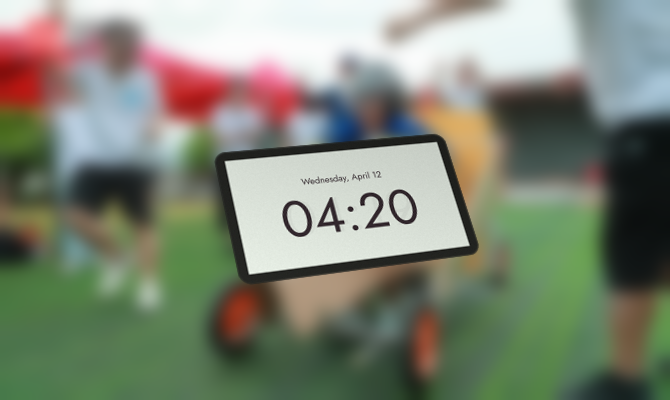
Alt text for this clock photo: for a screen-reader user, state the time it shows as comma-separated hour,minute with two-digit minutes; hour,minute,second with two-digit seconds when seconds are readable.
4,20
